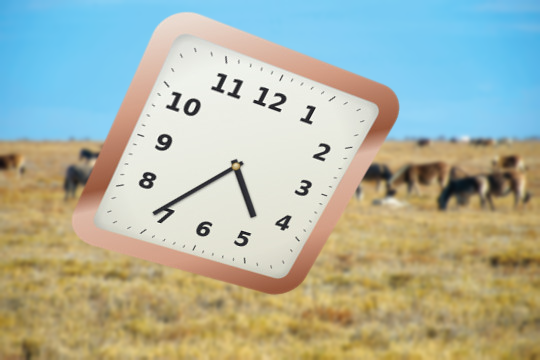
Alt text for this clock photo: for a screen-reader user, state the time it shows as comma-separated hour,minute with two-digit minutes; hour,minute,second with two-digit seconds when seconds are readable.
4,36
